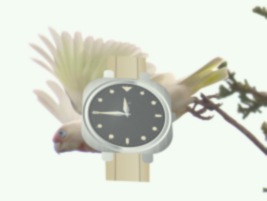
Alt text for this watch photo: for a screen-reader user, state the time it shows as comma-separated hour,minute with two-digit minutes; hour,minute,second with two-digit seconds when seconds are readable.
11,45
